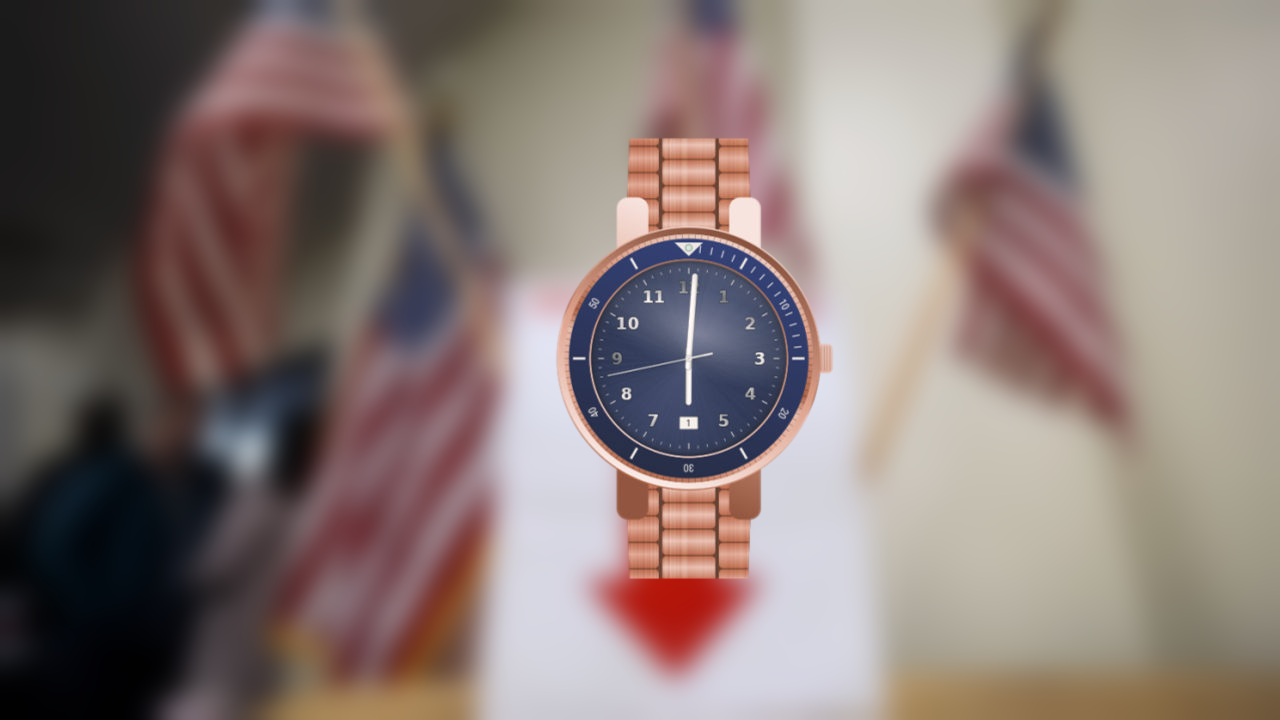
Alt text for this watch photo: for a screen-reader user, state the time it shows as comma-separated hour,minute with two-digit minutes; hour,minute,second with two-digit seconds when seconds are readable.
6,00,43
